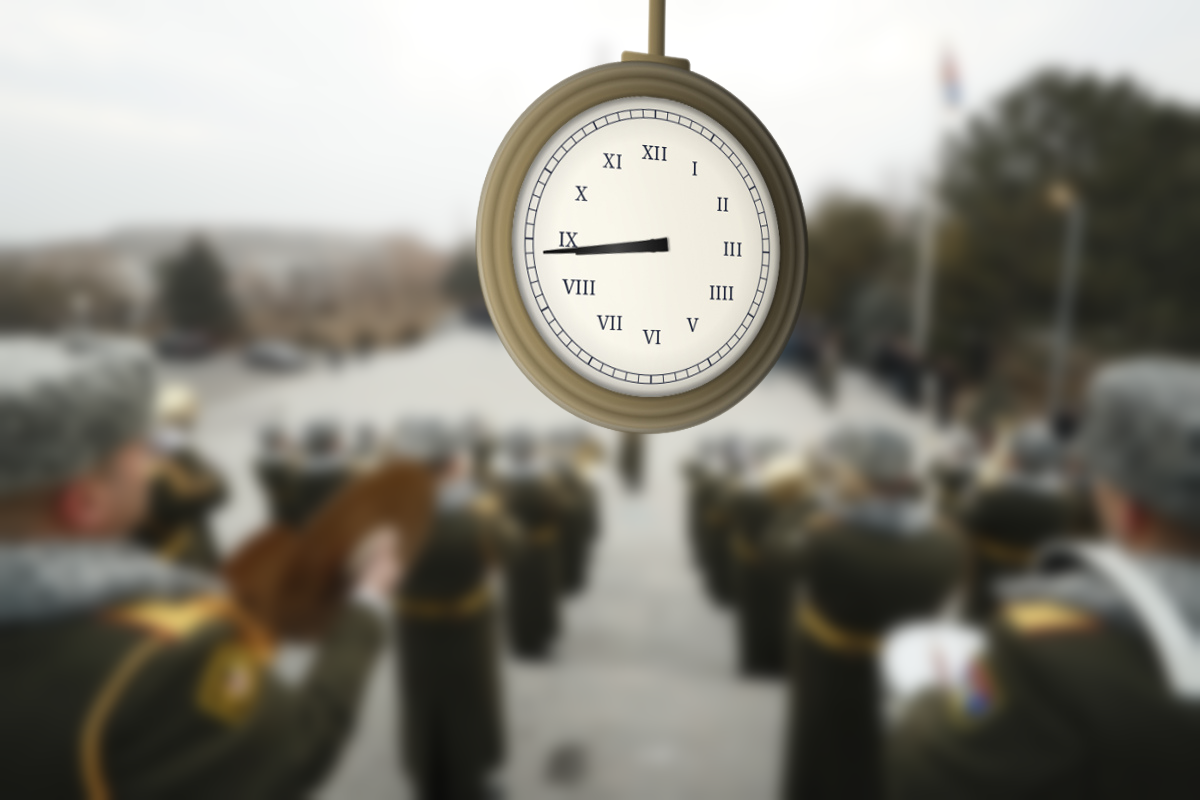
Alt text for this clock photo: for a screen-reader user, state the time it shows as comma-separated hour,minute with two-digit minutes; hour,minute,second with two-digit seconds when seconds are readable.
8,44
